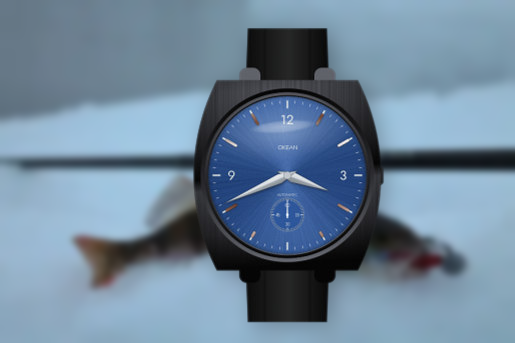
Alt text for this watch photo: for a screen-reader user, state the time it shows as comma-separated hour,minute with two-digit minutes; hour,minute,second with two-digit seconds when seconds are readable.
3,41
